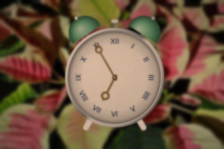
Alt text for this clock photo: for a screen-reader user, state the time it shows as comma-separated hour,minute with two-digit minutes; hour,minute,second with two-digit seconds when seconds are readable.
6,55
